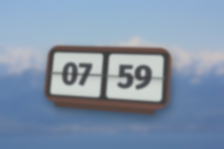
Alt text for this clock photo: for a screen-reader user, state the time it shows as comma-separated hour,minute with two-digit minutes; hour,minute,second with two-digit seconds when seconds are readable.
7,59
